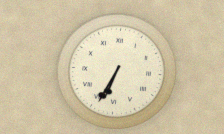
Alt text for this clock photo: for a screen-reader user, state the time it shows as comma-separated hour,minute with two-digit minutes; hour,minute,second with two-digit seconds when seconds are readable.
6,34
